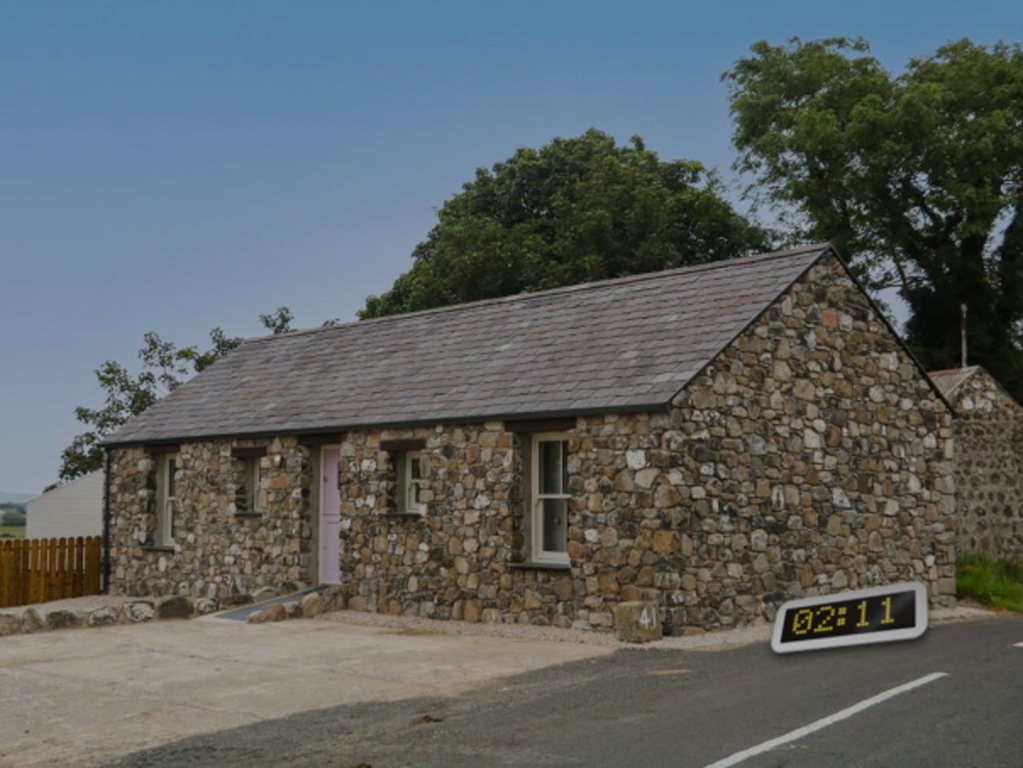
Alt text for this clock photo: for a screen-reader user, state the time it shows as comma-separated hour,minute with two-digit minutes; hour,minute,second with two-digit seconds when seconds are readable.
2,11
